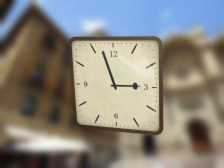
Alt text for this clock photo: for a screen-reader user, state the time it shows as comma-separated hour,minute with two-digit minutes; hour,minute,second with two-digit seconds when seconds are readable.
2,57
